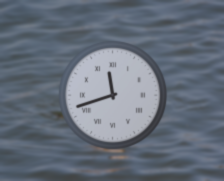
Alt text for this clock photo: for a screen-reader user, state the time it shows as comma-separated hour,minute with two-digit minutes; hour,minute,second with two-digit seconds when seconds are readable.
11,42
